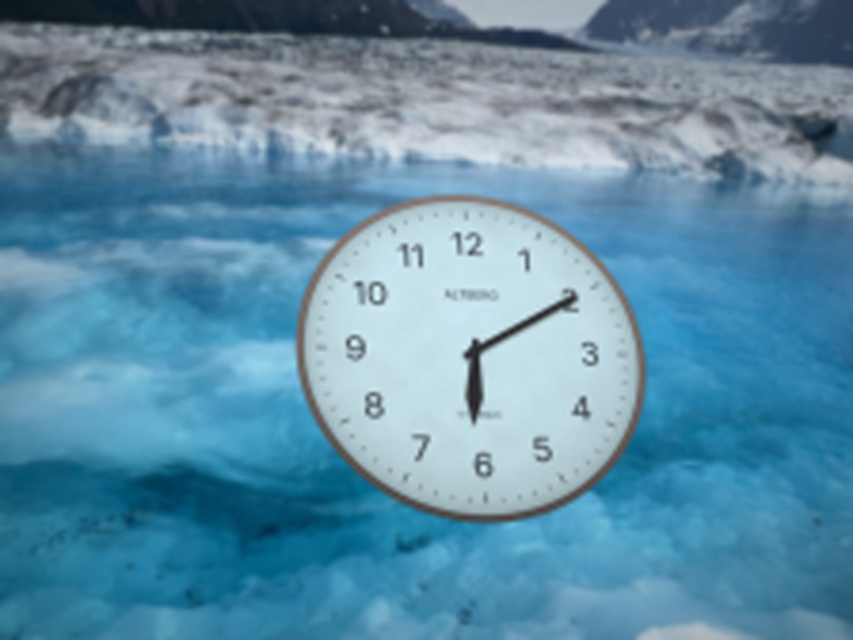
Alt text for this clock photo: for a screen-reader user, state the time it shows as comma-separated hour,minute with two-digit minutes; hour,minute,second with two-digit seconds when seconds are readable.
6,10
